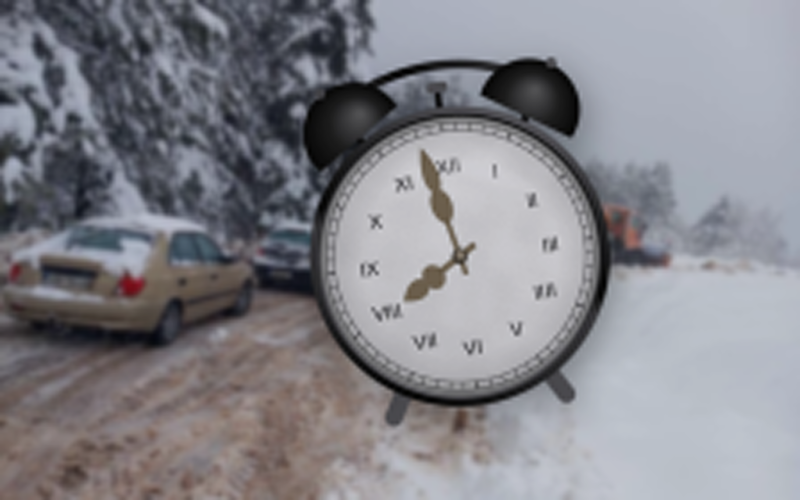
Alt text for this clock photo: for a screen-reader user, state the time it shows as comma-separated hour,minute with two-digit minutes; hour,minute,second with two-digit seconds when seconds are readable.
7,58
